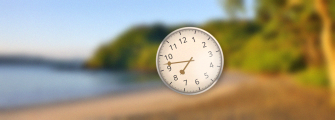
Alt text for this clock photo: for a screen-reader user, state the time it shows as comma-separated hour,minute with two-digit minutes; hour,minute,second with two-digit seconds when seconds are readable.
7,47
